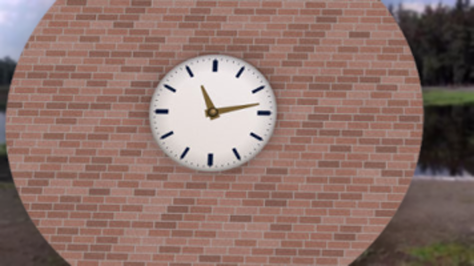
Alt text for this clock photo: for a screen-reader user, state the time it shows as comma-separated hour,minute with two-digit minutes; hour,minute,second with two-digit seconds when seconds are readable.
11,13
